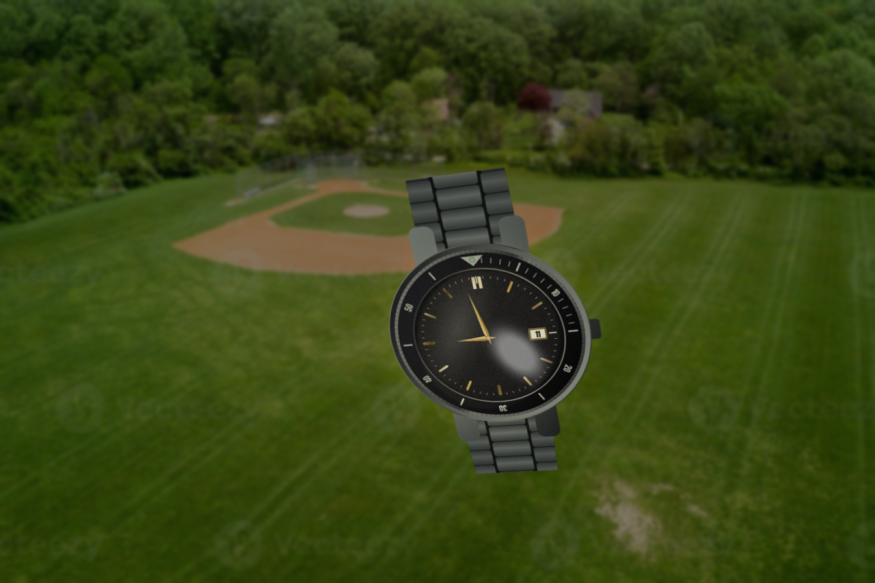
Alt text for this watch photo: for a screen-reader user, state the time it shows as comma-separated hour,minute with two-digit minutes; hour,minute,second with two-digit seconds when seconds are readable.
8,58
